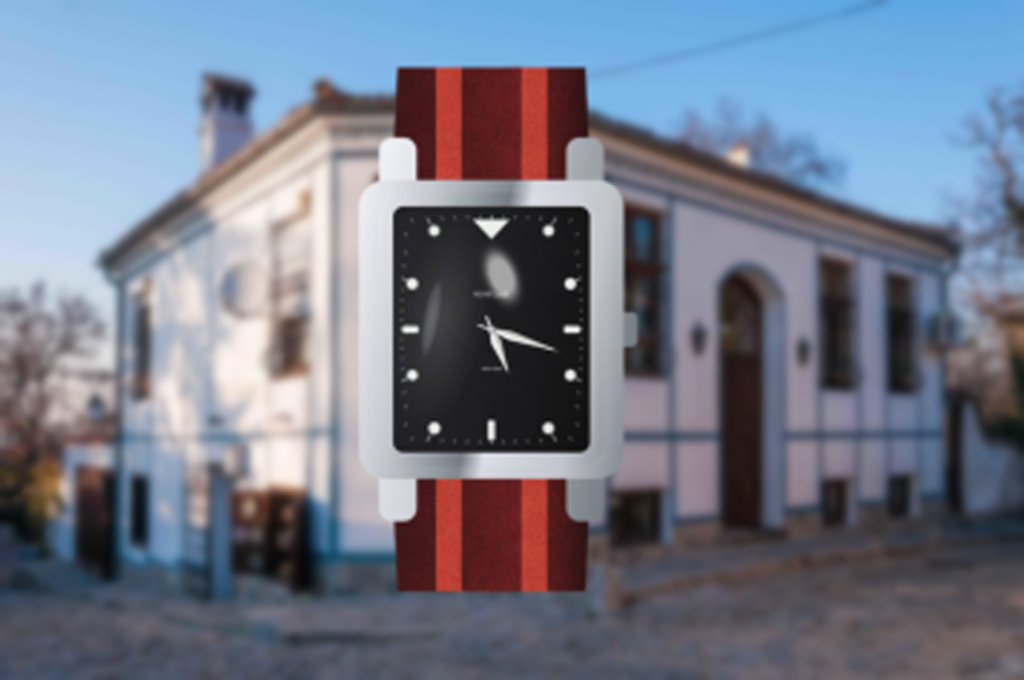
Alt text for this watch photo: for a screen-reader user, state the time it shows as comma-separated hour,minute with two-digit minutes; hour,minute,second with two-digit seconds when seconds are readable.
5,18
